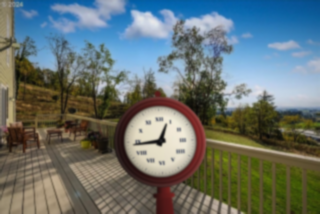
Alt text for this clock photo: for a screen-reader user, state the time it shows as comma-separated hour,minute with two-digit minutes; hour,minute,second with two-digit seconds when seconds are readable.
12,44
